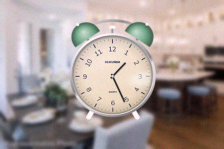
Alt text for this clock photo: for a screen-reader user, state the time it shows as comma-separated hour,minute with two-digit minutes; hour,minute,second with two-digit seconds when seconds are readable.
1,26
